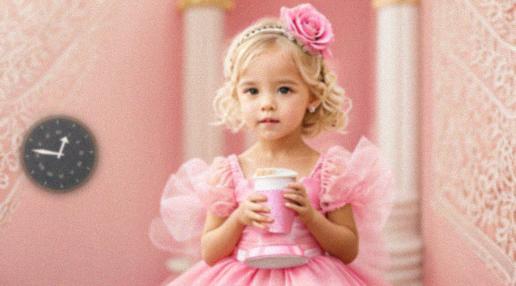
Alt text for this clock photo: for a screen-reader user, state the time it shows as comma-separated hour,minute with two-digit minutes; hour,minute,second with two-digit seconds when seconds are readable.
12,47
